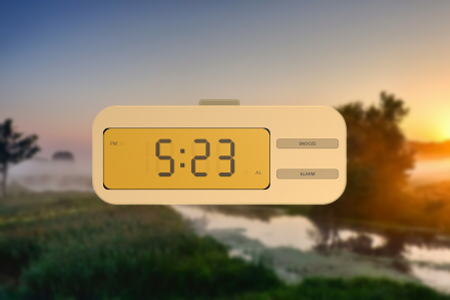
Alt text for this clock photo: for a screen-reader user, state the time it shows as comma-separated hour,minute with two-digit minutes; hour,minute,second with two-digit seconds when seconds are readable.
5,23
